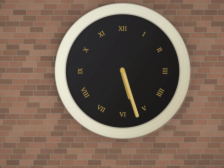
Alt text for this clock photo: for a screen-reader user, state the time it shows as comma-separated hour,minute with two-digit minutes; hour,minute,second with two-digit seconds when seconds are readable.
5,27
